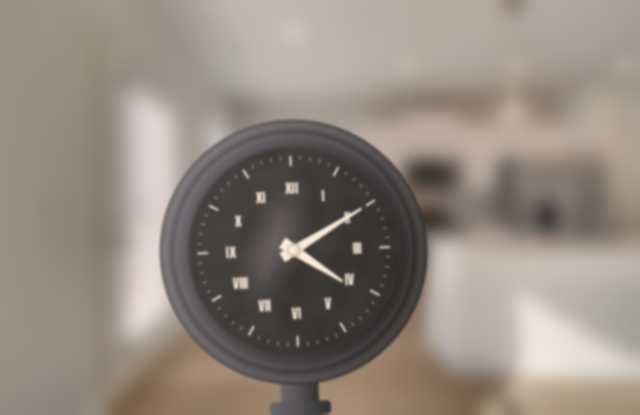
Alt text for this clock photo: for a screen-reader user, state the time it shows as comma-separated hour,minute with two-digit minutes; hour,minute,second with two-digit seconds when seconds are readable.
4,10
